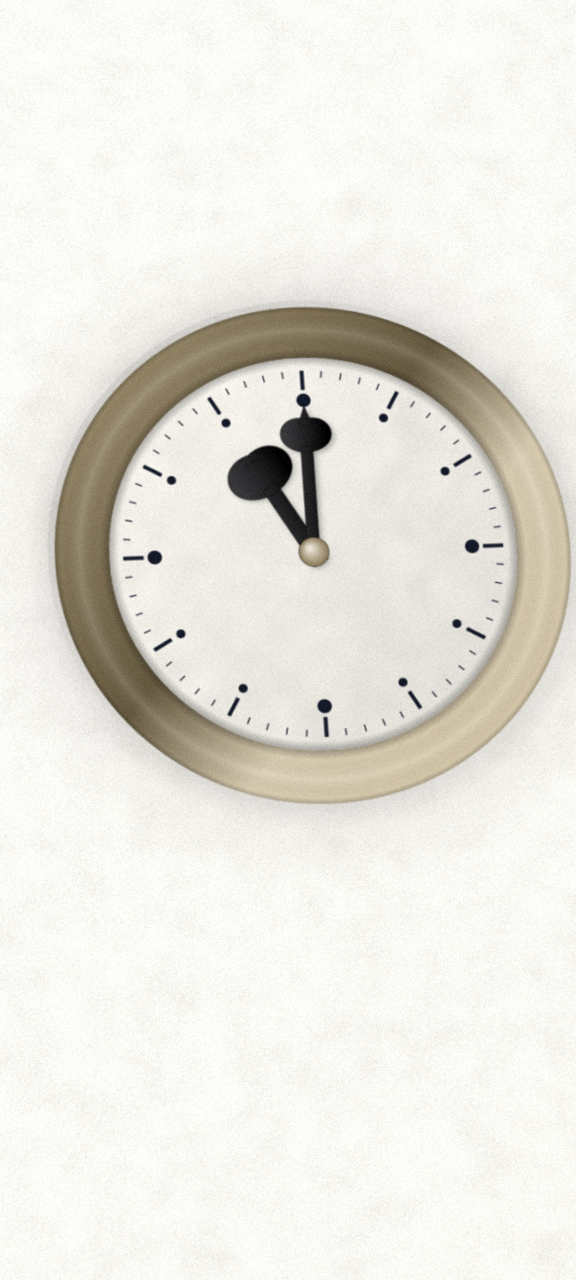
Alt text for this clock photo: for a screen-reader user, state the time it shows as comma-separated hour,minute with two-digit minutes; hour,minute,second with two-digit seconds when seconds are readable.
11,00
